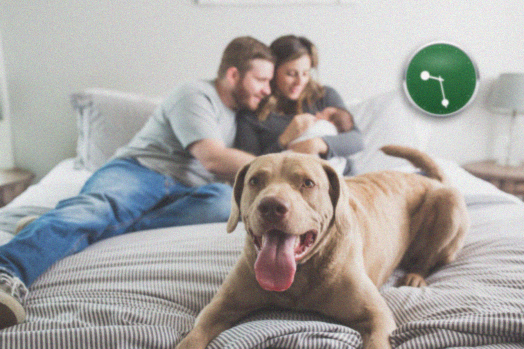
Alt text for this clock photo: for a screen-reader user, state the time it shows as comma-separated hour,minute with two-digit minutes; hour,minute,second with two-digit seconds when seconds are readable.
9,28
